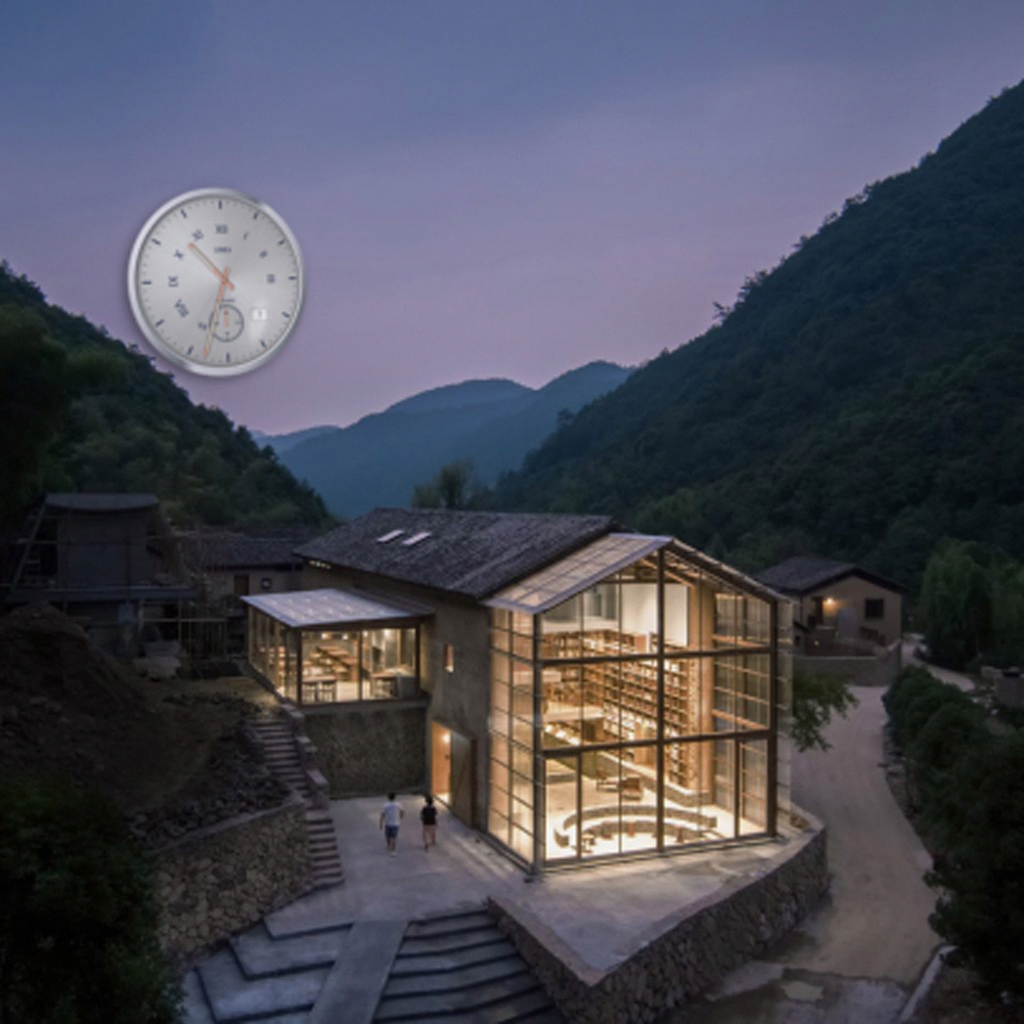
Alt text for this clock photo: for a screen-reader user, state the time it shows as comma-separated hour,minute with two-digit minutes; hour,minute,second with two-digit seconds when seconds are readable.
10,33
